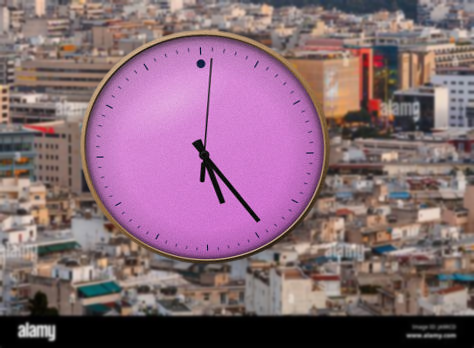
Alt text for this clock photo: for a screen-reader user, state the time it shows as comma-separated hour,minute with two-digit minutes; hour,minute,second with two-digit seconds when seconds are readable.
5,24,01
